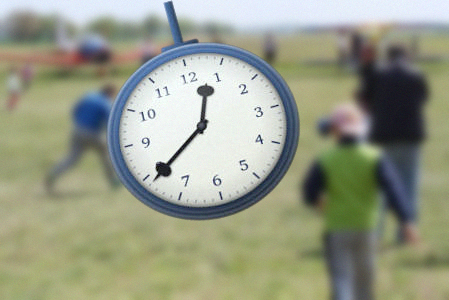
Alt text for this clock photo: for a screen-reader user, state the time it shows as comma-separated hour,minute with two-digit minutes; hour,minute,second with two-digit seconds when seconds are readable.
12,39
